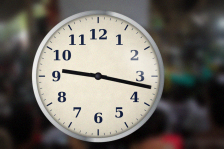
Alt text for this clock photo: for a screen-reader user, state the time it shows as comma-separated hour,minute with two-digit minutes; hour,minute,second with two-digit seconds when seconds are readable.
9,17
